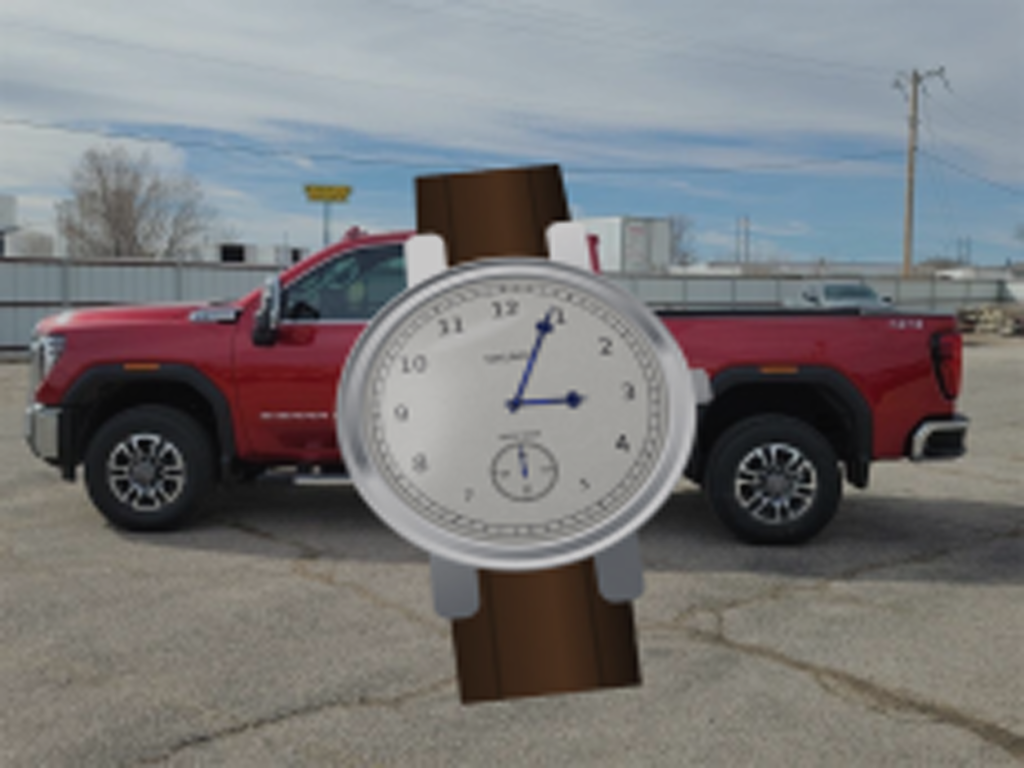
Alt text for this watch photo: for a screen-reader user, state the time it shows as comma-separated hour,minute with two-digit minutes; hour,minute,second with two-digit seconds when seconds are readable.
3,04
